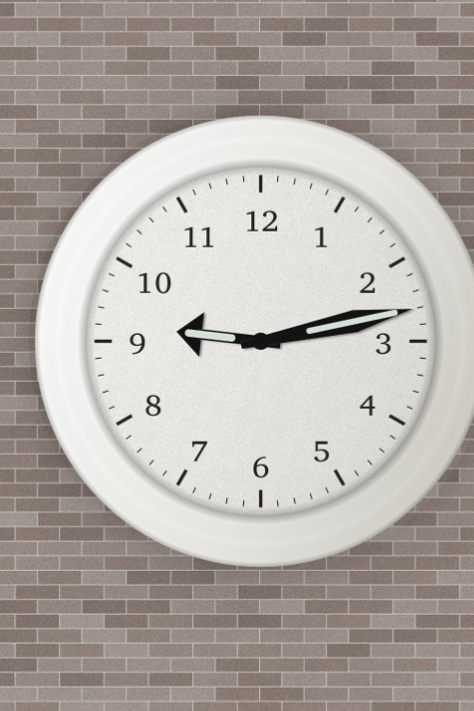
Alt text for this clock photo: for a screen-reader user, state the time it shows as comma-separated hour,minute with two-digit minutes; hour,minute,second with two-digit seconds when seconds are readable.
9,13
